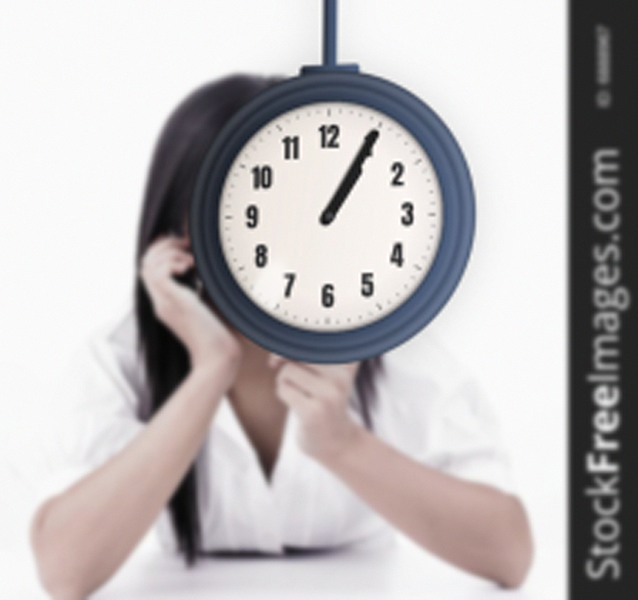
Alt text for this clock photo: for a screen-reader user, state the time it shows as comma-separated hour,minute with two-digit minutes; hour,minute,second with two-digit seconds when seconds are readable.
1,05
